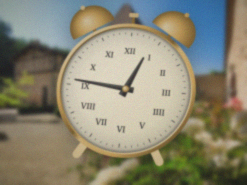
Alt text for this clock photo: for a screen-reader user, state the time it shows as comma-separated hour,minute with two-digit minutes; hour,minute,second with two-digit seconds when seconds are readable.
12,46
